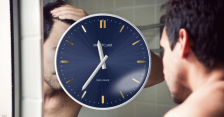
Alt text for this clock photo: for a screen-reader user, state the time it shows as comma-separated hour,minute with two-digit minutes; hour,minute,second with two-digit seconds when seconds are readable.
11,36
